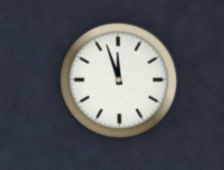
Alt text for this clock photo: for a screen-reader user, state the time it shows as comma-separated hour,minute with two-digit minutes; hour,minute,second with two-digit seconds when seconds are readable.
11,57
